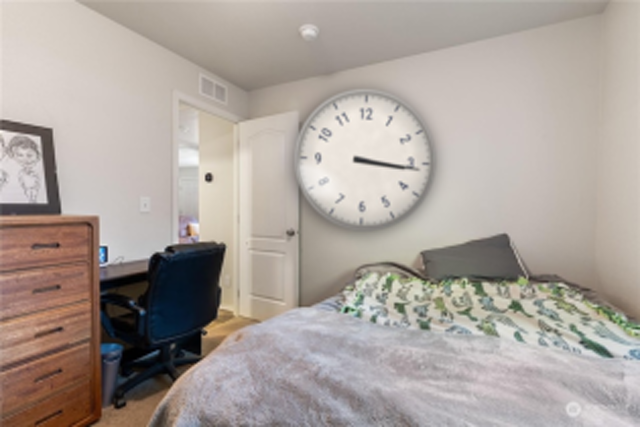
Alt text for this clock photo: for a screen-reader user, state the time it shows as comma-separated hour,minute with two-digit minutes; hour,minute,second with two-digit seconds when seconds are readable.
3,16
